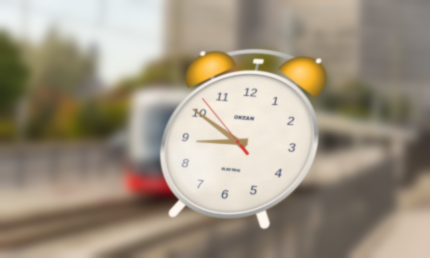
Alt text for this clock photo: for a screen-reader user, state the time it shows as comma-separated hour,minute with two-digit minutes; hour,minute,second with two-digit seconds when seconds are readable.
8,49,52
